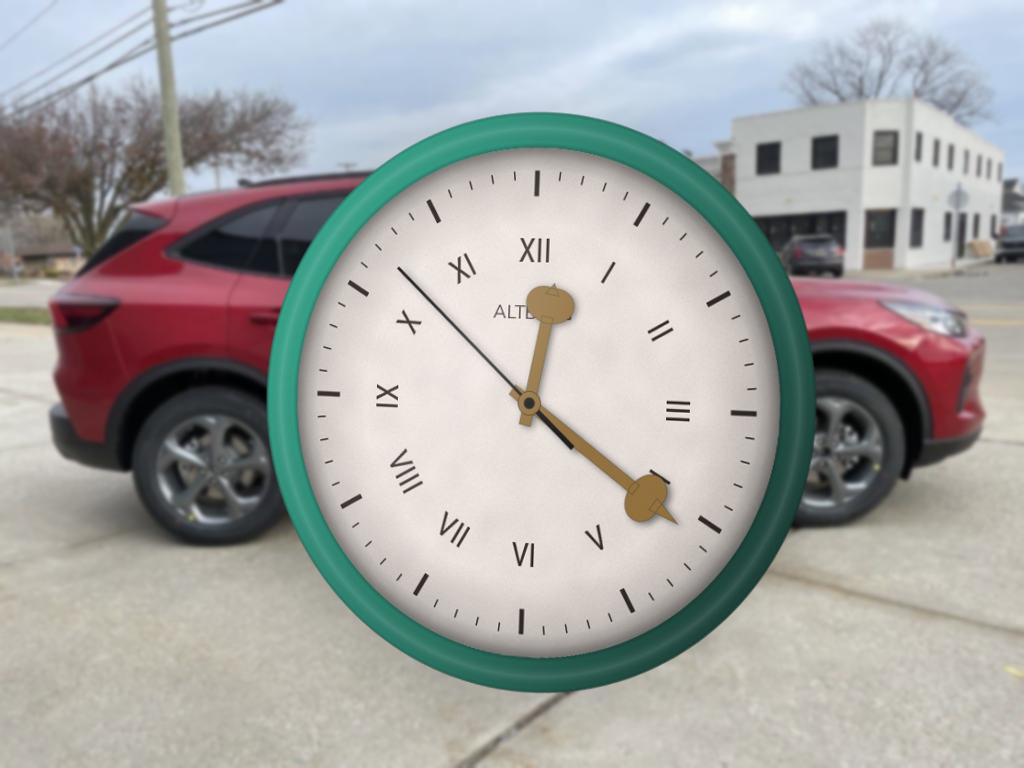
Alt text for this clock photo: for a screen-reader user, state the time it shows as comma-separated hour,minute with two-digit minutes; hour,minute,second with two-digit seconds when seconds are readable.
12,20,52
